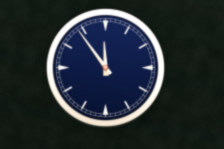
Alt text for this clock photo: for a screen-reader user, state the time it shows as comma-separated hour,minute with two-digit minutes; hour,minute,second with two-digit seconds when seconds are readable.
11,54
